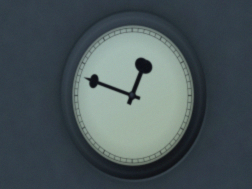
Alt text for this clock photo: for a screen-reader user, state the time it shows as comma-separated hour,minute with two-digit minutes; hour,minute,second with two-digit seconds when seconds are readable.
12,48
